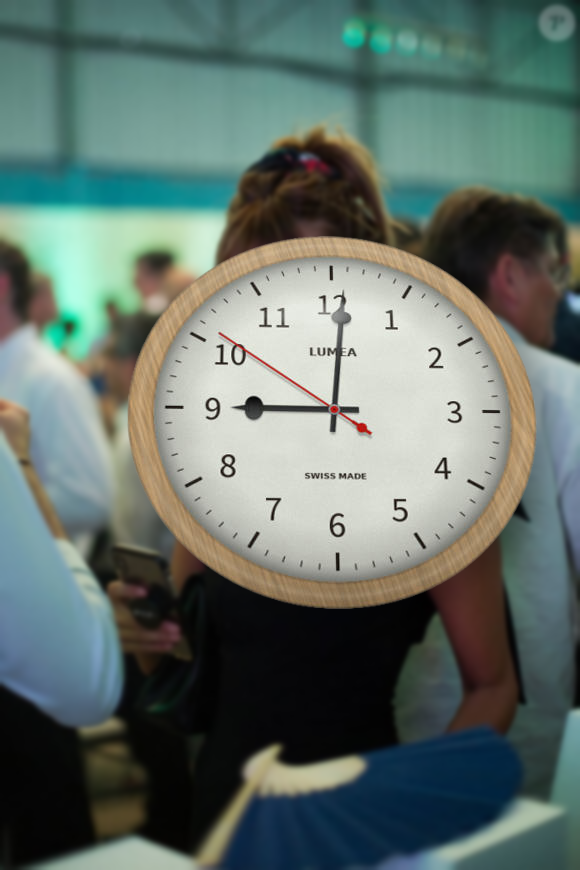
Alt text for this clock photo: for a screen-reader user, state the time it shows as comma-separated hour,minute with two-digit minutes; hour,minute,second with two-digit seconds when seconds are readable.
9,00,51
